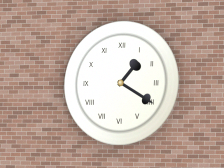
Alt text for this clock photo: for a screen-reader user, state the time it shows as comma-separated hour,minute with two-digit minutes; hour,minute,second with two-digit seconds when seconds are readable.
1,20
